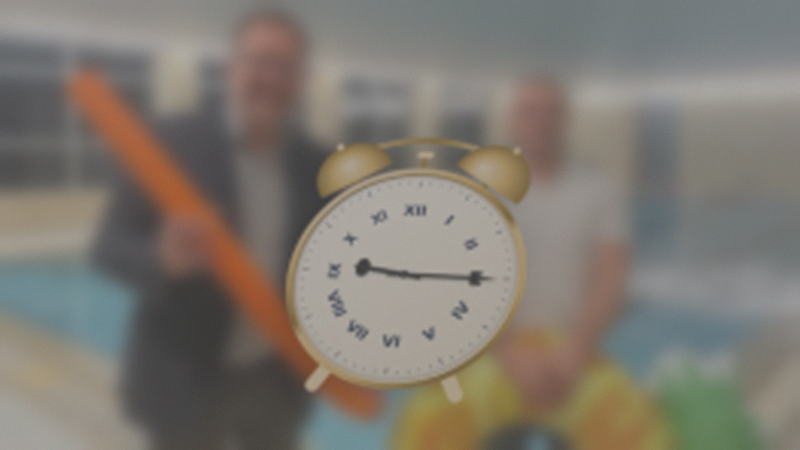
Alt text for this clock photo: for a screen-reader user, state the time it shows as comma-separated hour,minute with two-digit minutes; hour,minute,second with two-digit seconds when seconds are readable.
9,15
